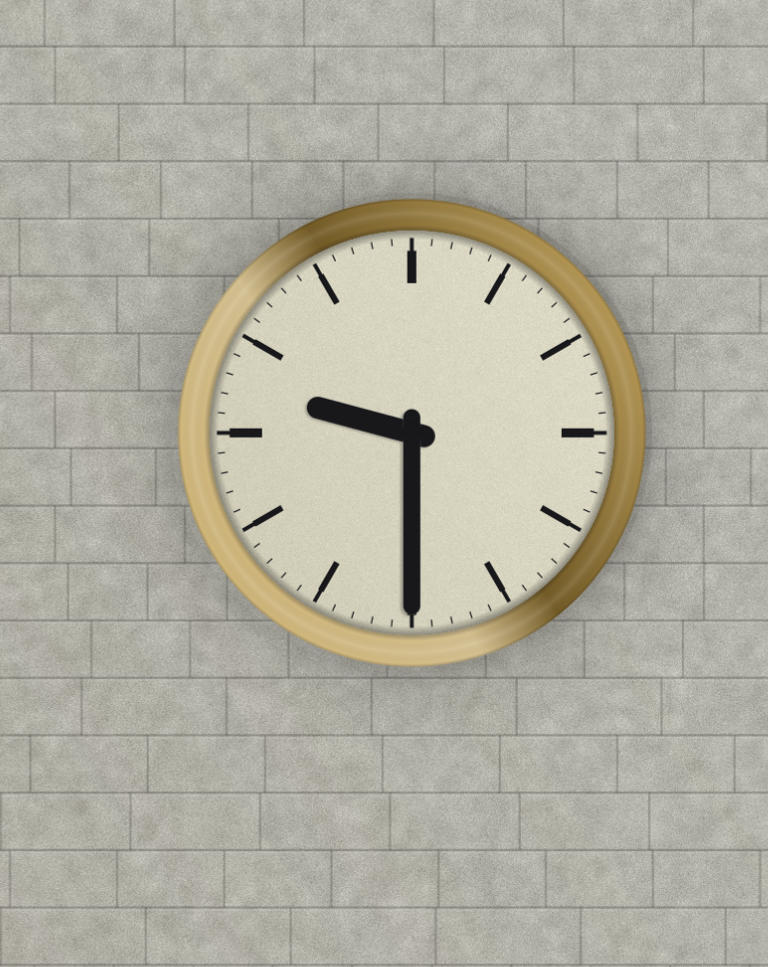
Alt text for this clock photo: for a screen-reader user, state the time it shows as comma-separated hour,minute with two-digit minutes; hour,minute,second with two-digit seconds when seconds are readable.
9,30
